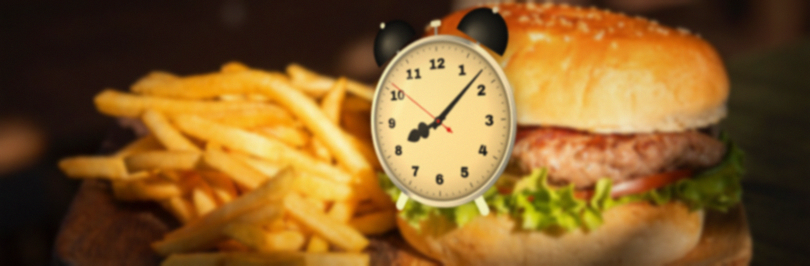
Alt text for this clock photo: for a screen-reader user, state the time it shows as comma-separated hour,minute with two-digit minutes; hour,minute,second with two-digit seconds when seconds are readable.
8,07,51
